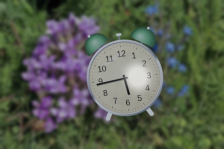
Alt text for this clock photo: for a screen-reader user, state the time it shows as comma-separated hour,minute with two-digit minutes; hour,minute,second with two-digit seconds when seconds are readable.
5,44
